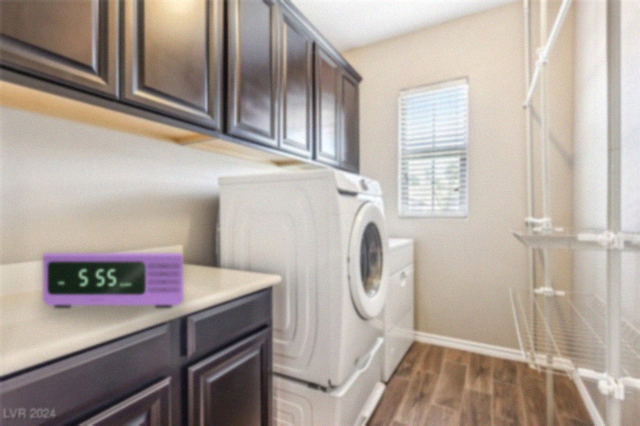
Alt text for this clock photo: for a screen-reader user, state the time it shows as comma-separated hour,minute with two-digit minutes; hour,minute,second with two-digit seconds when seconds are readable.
5,55
